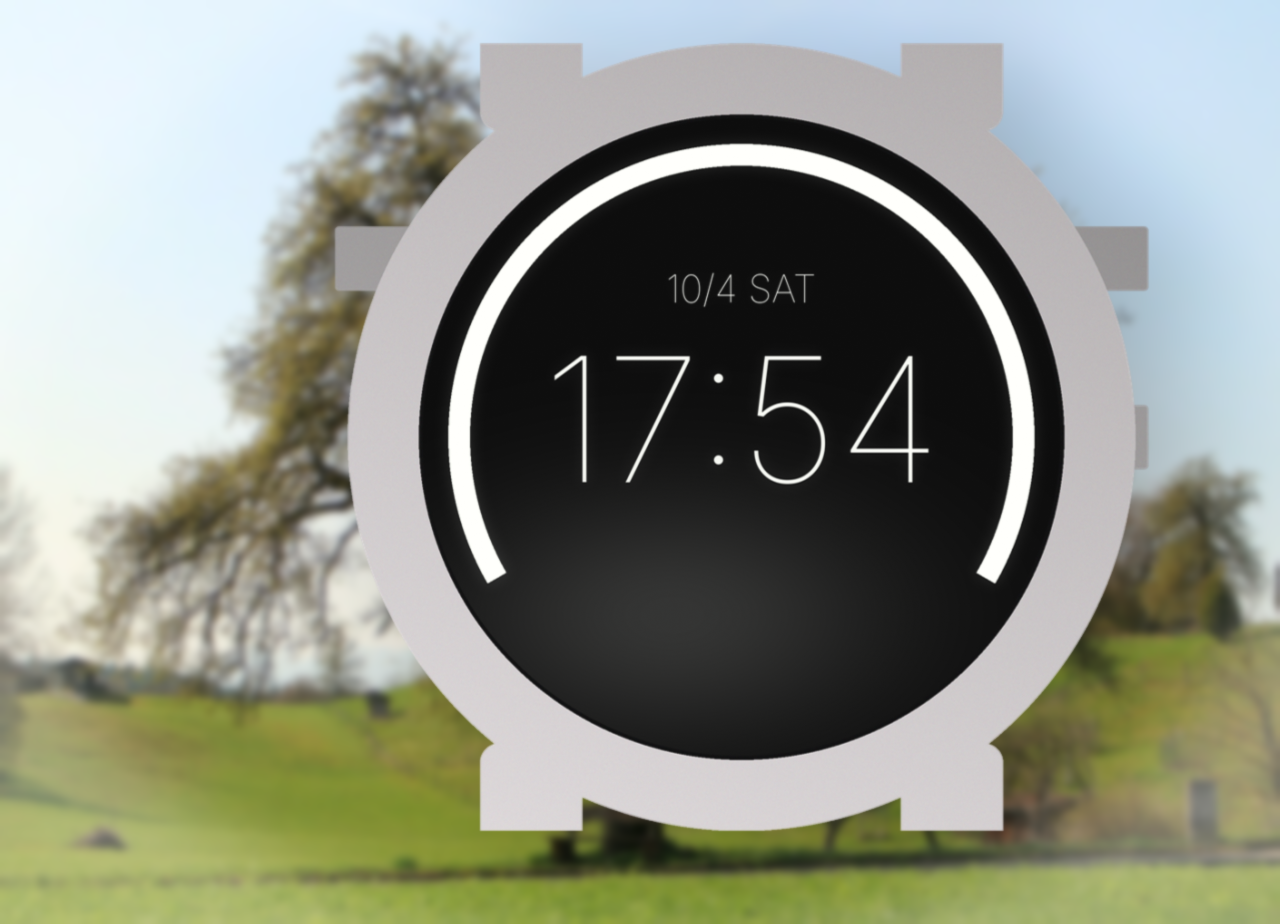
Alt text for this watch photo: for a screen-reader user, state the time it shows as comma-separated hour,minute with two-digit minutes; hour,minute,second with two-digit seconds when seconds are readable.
17,54
